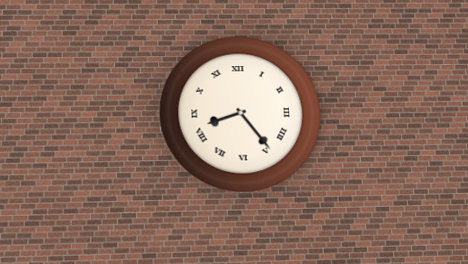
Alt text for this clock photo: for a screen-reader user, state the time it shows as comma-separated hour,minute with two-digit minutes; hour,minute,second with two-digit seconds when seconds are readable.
8,24
